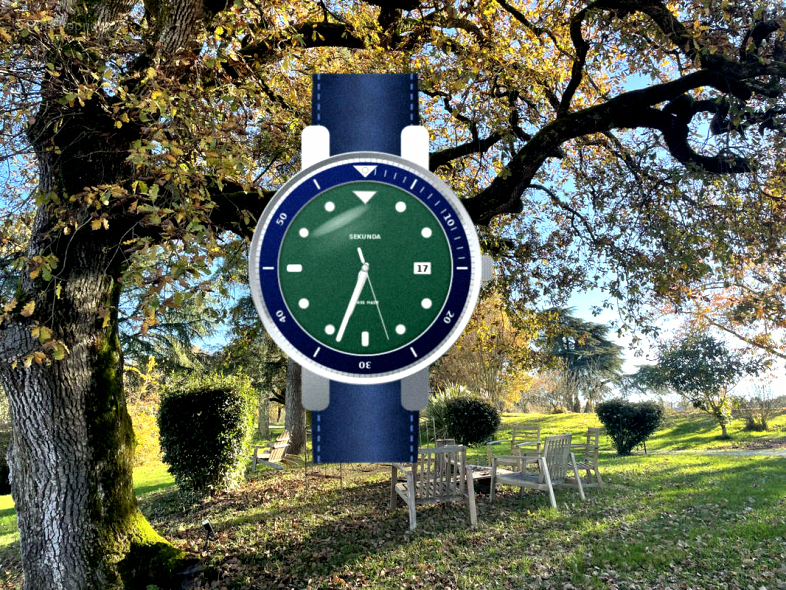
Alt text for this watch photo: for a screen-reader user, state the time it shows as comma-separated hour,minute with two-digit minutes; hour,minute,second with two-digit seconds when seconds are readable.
6,33,27
